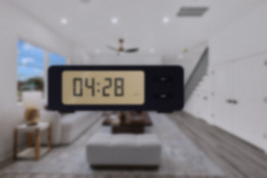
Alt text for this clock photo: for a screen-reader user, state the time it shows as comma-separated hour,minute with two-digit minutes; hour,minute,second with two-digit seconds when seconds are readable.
4,28
